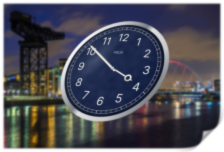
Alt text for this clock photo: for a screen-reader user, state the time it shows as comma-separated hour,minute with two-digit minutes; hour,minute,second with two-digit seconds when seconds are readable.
3,51
